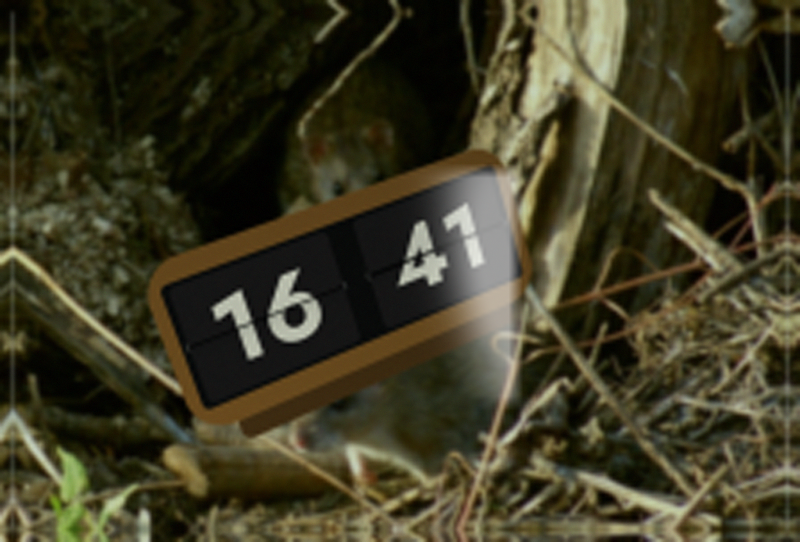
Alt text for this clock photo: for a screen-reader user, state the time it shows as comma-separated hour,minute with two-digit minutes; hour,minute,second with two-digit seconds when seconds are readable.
16,41
